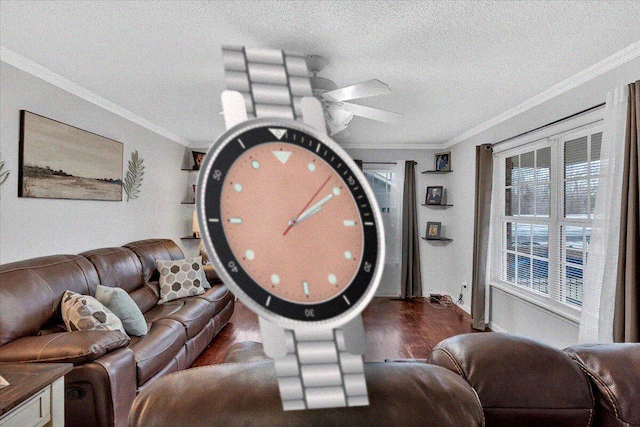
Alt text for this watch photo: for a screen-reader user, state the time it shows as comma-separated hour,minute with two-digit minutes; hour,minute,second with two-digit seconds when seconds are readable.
2,10,08
